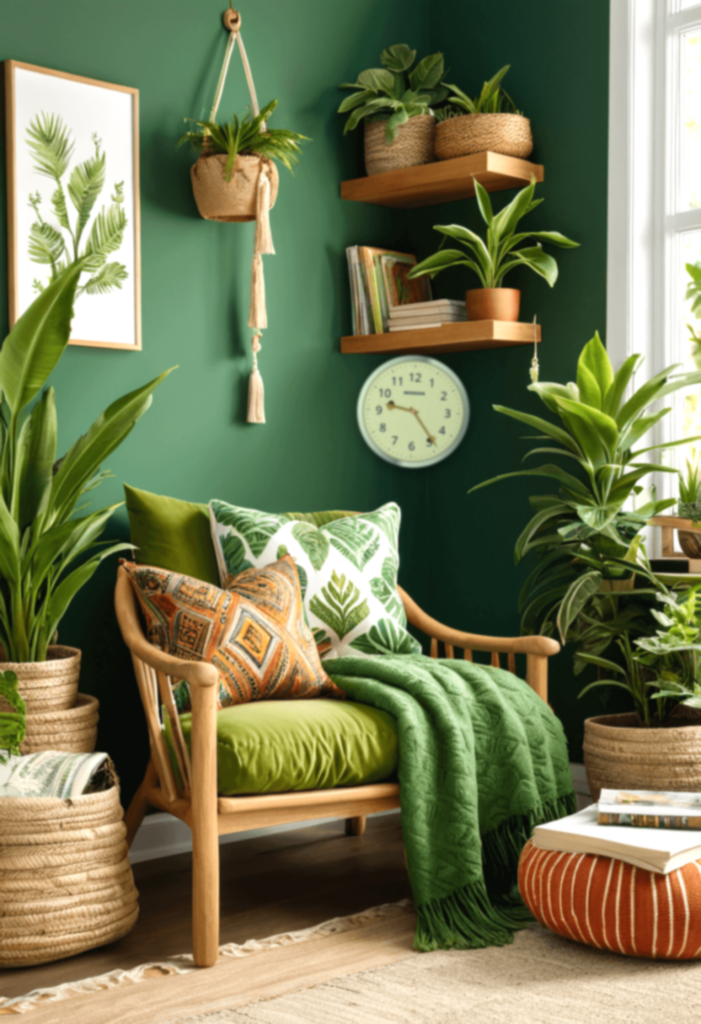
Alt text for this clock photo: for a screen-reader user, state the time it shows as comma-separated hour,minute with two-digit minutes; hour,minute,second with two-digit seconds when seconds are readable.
9,24
